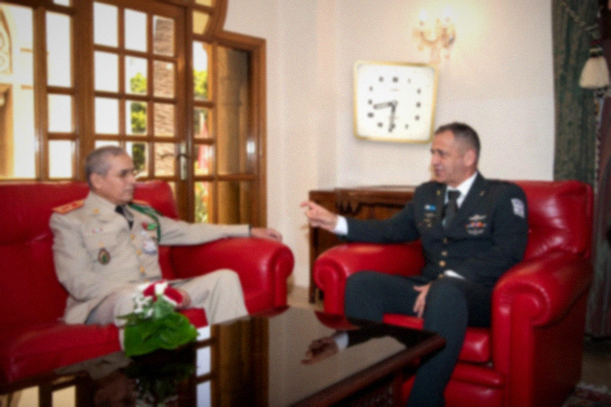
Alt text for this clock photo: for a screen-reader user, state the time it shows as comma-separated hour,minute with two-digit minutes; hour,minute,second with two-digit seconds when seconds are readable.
8,31
